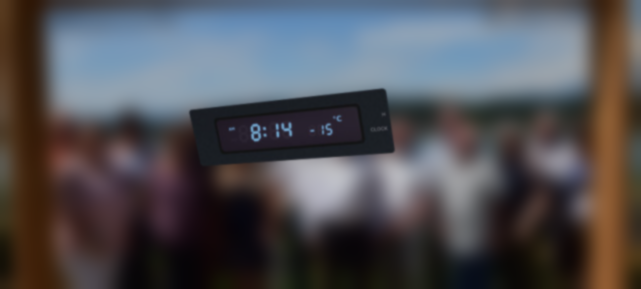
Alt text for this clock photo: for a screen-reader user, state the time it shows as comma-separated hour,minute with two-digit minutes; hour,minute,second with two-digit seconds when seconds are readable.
8,14
